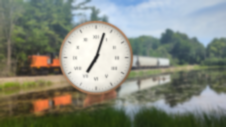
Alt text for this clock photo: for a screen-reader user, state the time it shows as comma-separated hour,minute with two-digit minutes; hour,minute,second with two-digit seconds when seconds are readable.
7,03
